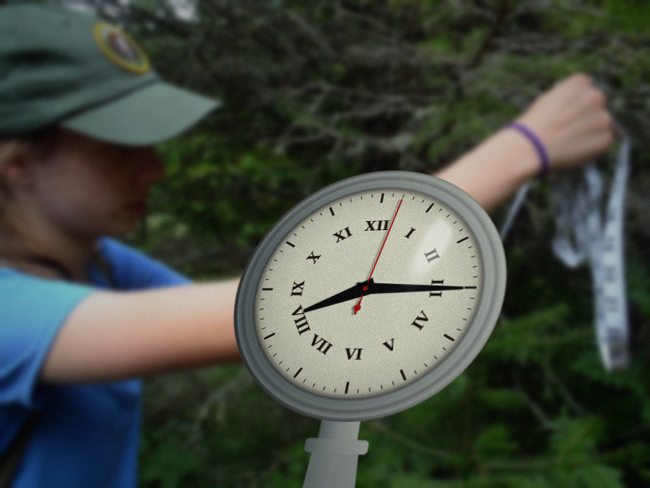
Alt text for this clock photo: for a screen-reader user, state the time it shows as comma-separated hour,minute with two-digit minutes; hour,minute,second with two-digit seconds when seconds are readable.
8,15,02
